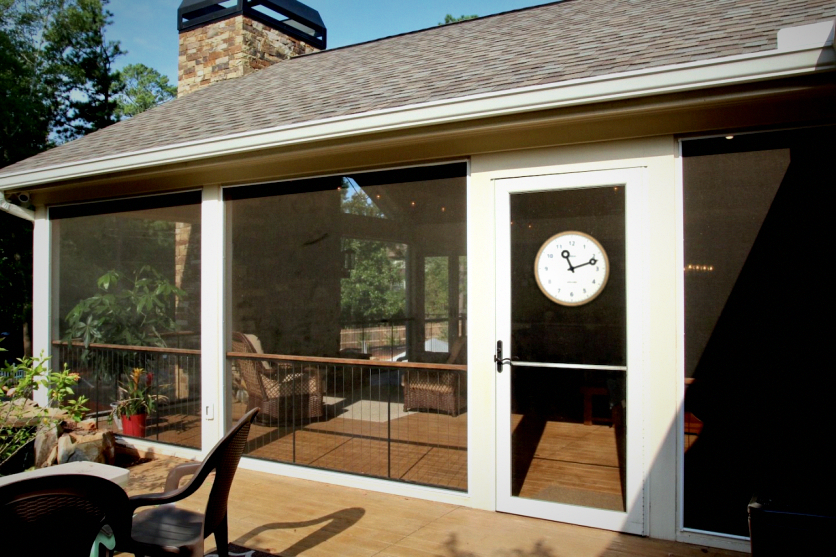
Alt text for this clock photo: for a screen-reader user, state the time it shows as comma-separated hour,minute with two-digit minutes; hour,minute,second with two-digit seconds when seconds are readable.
11,12
